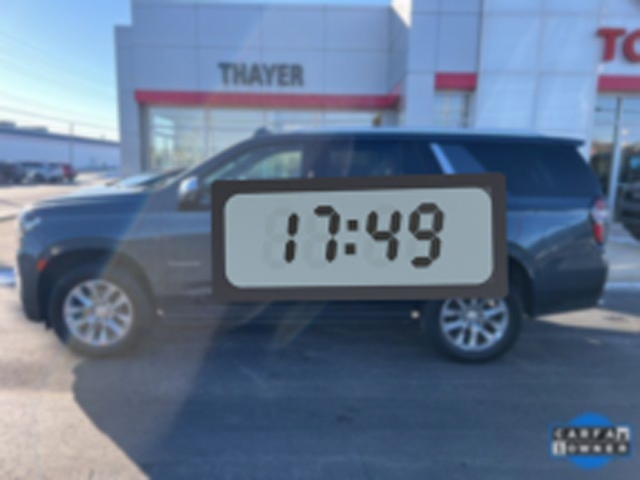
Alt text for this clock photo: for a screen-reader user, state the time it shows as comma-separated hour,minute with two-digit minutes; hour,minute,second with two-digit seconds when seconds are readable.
17,49
